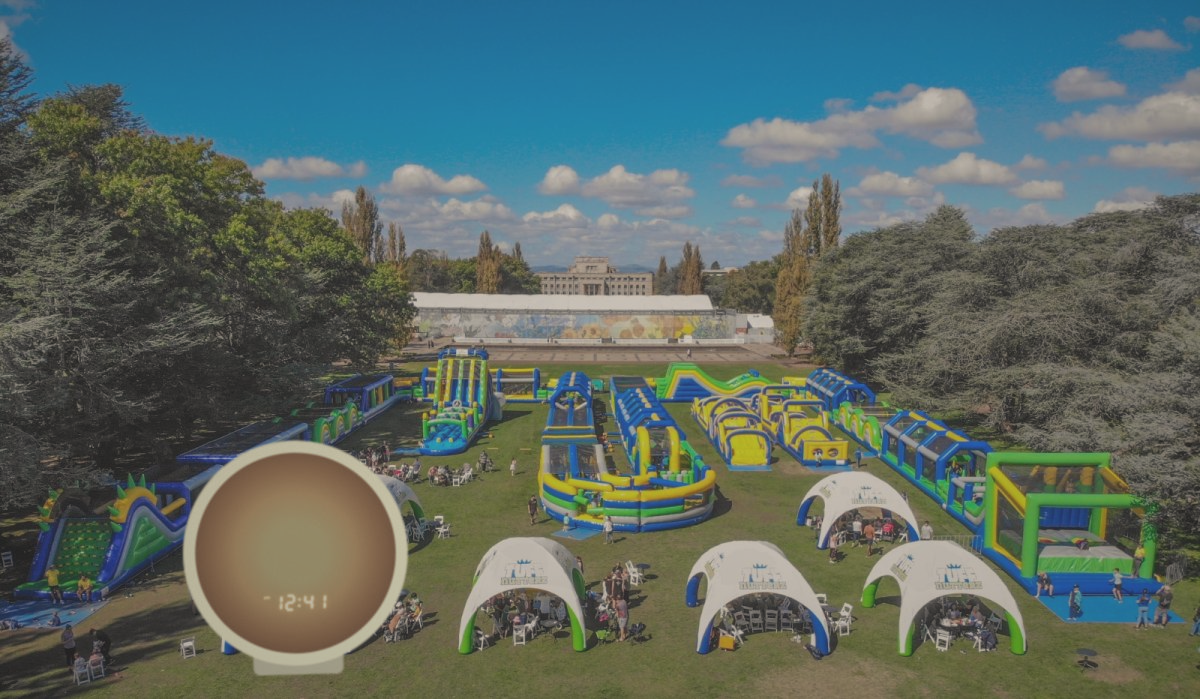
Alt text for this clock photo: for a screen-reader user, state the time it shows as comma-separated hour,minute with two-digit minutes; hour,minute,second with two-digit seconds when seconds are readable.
12,41
